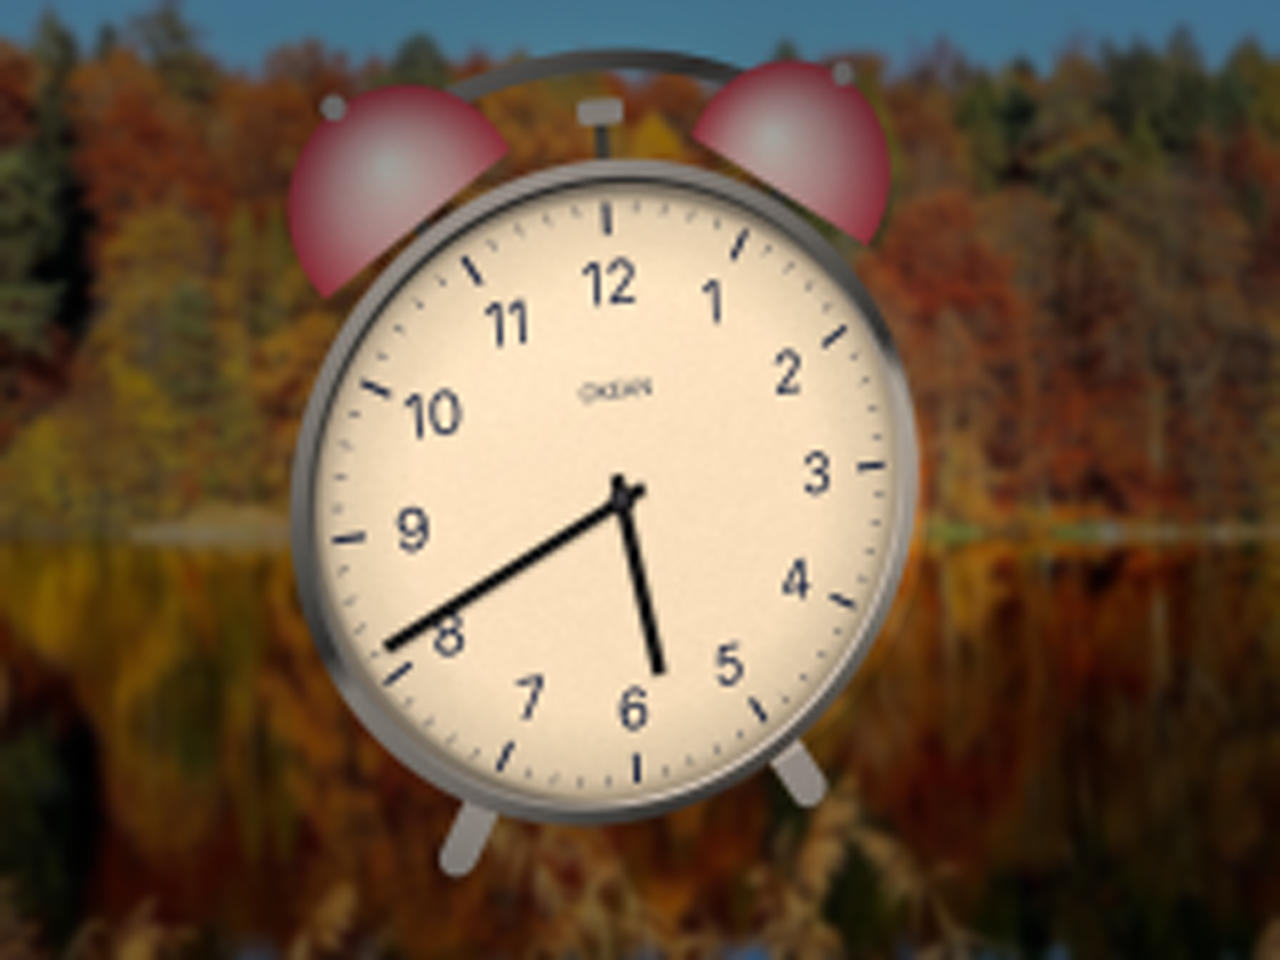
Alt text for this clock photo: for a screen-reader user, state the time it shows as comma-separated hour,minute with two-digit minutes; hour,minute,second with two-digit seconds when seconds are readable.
5,41
